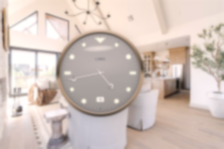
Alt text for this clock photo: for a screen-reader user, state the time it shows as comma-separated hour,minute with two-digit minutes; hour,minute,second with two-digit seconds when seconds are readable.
4,43
